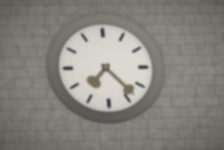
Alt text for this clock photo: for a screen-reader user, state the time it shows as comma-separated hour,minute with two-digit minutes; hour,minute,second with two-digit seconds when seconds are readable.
7,23
